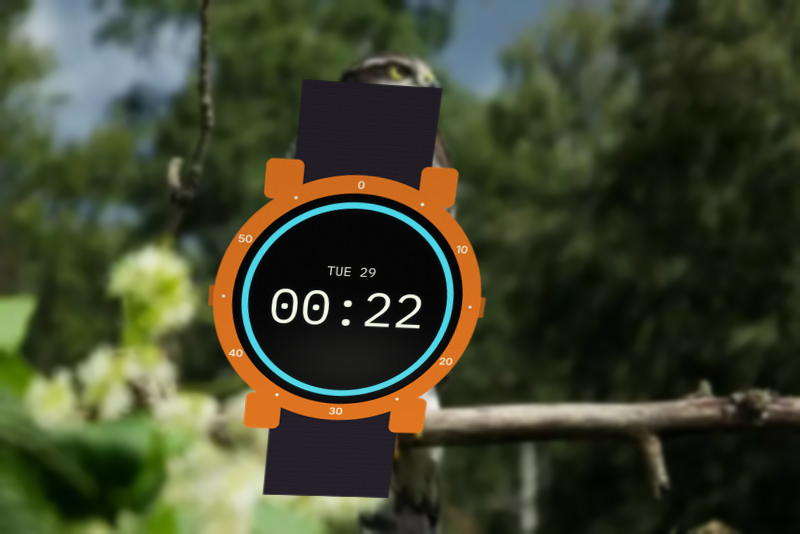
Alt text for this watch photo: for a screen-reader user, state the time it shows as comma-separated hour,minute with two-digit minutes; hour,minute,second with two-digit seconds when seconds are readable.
0,22
